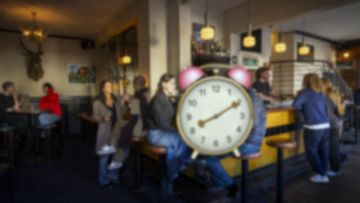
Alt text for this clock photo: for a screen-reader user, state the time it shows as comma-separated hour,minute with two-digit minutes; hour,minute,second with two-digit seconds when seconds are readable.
8,10
